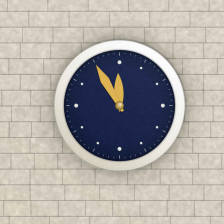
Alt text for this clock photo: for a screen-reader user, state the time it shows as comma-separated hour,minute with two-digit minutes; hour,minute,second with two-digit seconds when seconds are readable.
11,55
